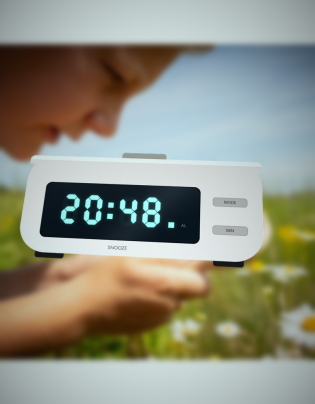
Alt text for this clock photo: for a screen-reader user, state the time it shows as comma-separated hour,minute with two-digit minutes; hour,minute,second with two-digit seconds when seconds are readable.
20,48
